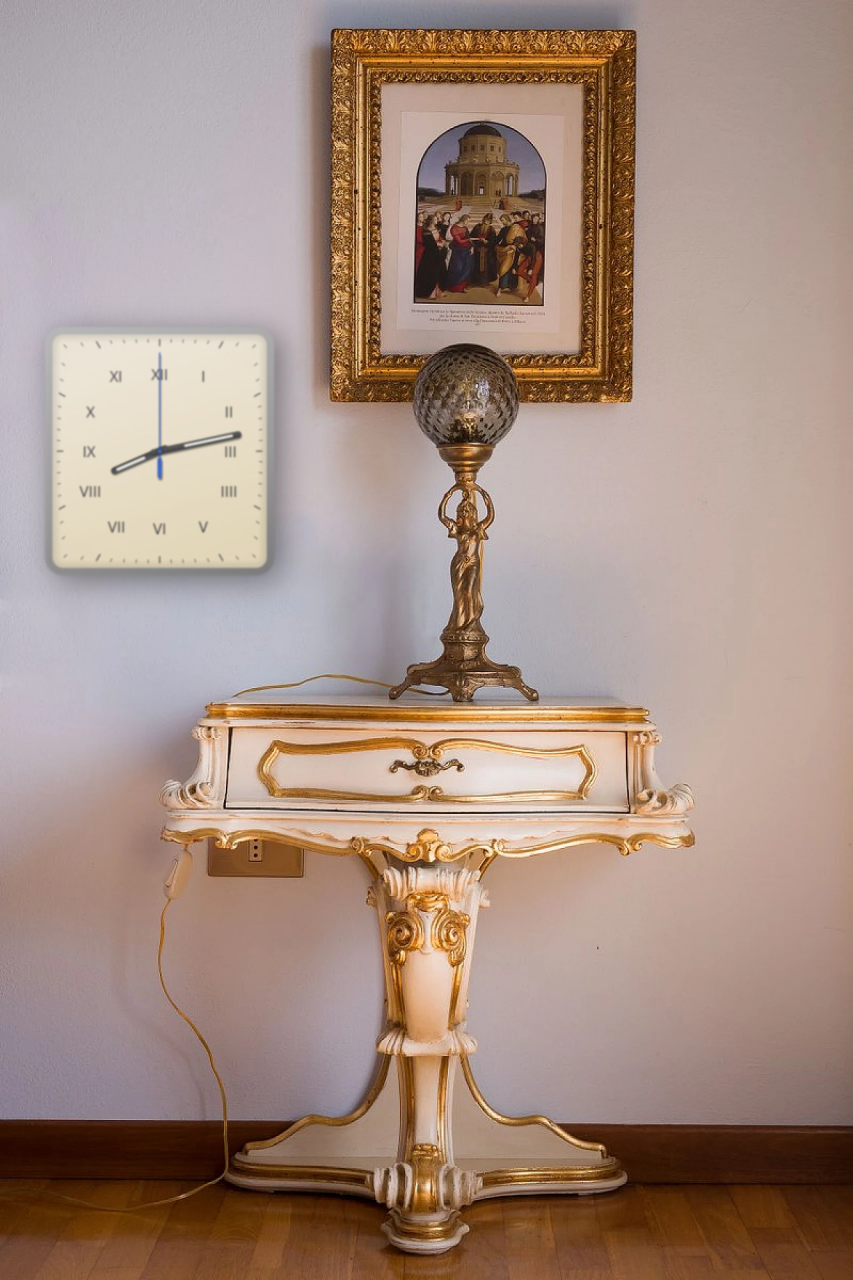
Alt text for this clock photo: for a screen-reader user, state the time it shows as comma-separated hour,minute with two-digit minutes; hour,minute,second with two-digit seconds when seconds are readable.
8,13,00
